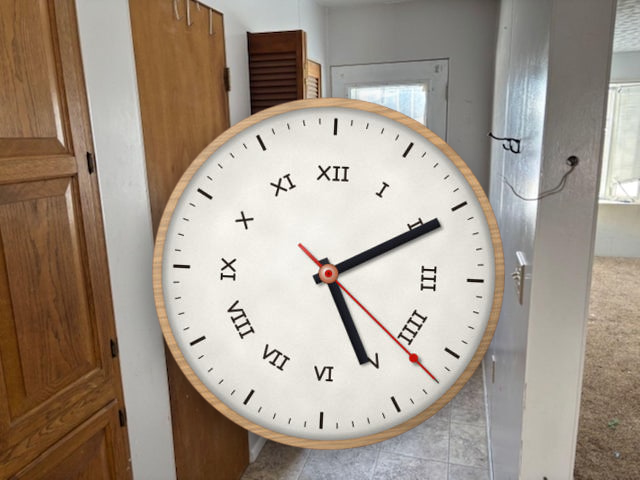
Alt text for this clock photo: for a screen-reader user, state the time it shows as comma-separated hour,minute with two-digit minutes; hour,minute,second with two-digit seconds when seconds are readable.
5,10,22
